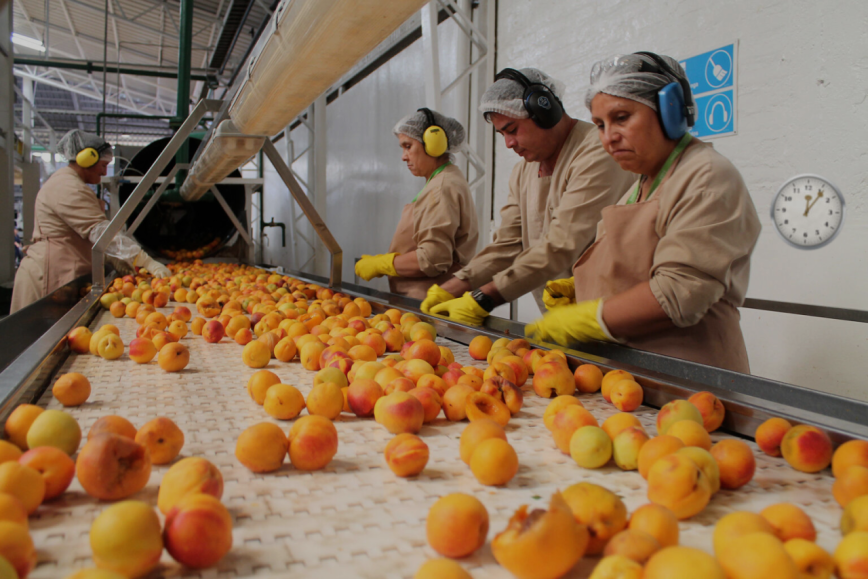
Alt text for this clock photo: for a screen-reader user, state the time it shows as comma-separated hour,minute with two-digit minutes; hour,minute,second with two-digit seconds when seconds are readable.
12,06
